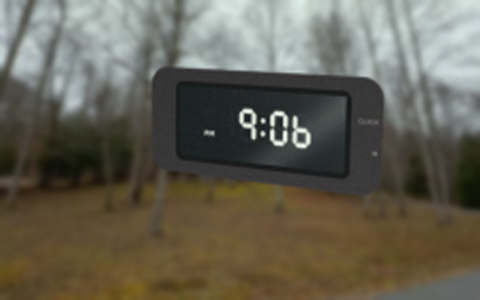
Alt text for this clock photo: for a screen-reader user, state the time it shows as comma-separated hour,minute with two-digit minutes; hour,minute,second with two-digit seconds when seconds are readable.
9,06
